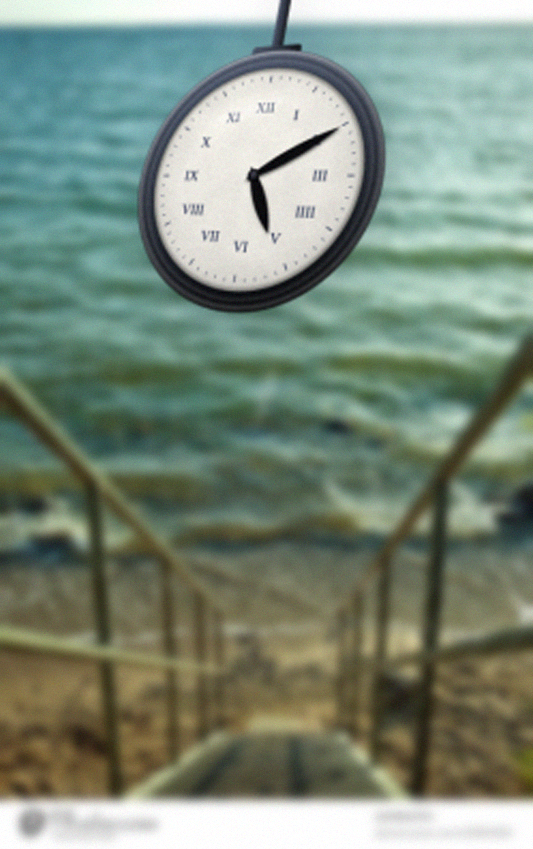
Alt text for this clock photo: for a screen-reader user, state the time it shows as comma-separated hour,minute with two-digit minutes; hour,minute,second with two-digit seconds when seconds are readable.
5,10
